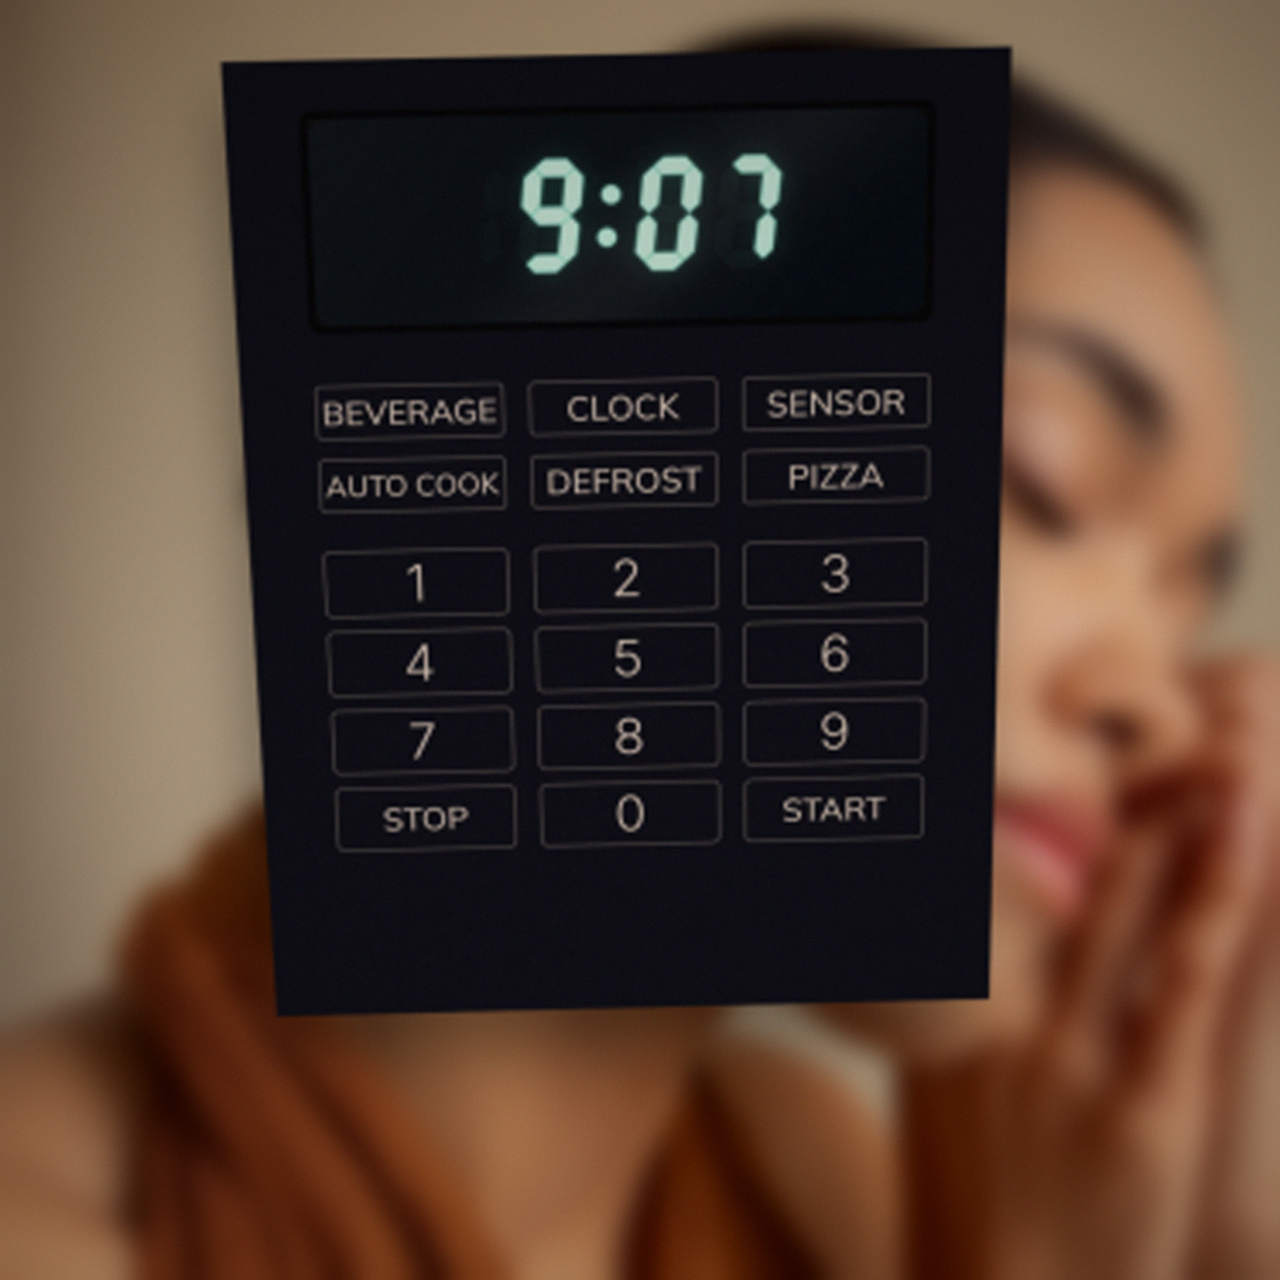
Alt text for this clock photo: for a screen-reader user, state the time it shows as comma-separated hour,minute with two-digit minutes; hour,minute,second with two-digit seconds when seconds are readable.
9,07
